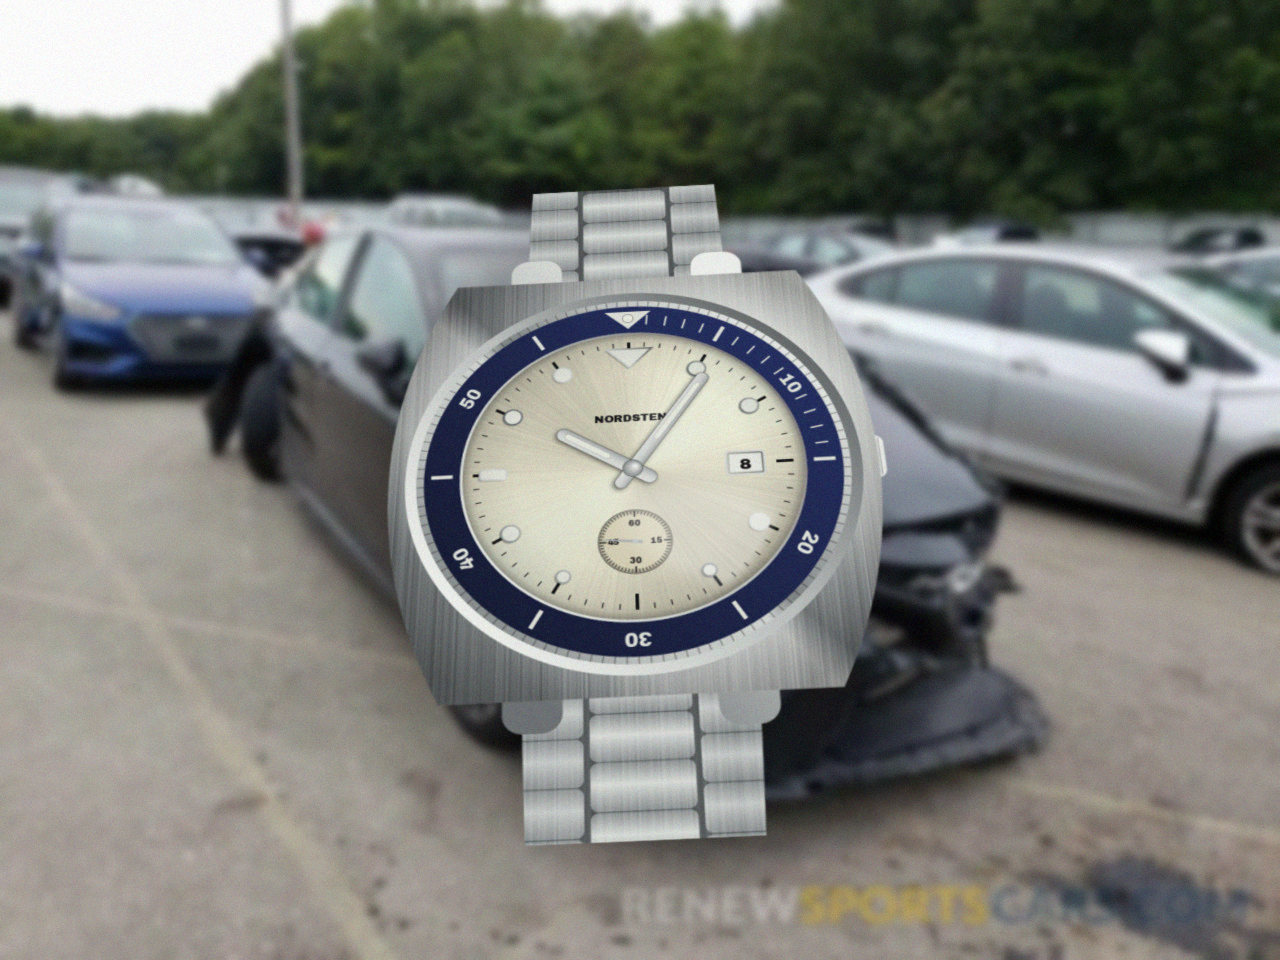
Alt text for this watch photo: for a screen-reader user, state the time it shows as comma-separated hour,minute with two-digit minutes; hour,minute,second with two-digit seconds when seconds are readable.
10,05,46
